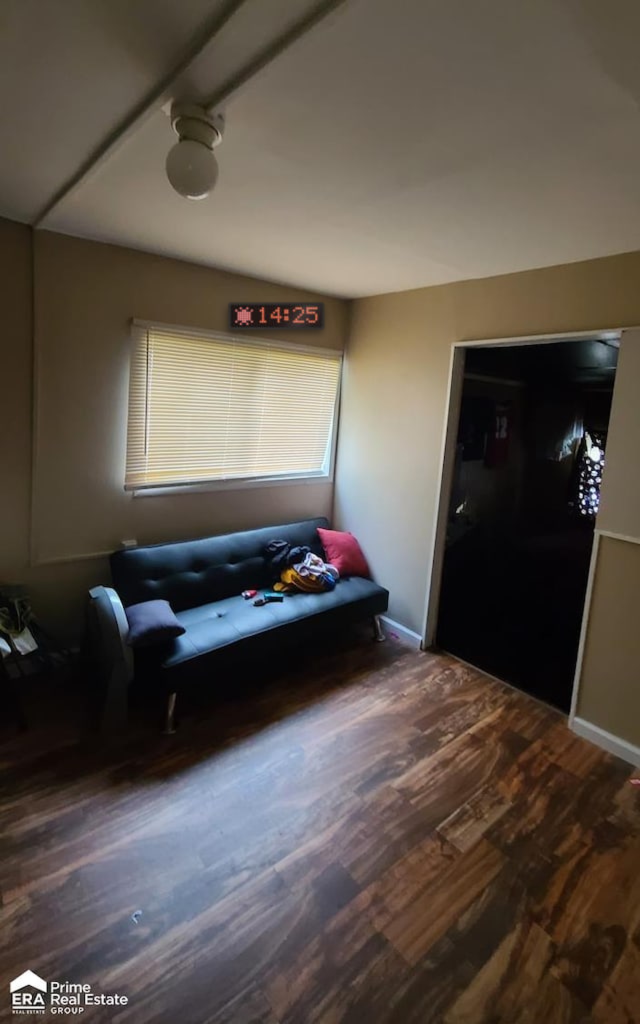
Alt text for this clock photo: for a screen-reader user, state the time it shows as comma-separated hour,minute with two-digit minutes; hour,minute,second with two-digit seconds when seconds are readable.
14,25
